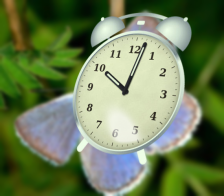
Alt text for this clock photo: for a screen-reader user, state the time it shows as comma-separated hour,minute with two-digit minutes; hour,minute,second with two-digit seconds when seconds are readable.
10,02
